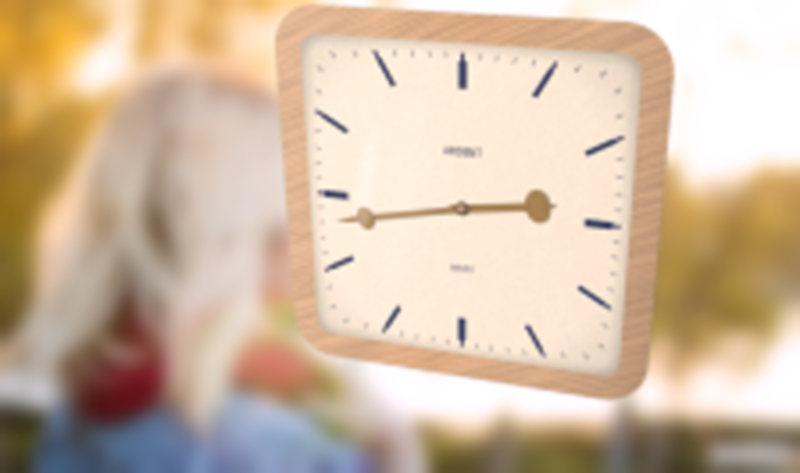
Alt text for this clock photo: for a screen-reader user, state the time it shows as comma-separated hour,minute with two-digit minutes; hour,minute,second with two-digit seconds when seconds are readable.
2,43
